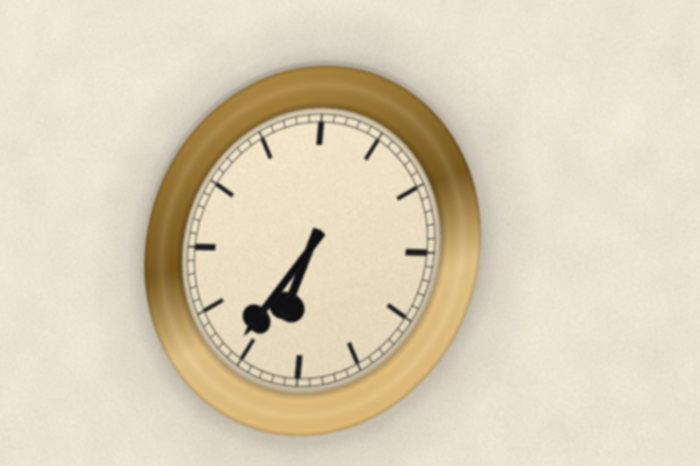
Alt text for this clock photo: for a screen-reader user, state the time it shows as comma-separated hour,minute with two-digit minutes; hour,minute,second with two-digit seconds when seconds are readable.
6,36
